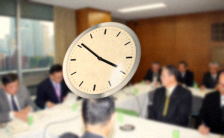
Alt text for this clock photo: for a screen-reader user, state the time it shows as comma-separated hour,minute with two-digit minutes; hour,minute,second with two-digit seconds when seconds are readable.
3,51
